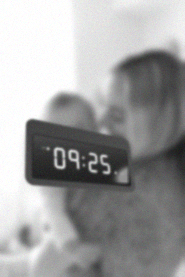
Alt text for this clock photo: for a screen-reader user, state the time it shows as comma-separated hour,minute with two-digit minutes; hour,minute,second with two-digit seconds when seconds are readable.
9,25
